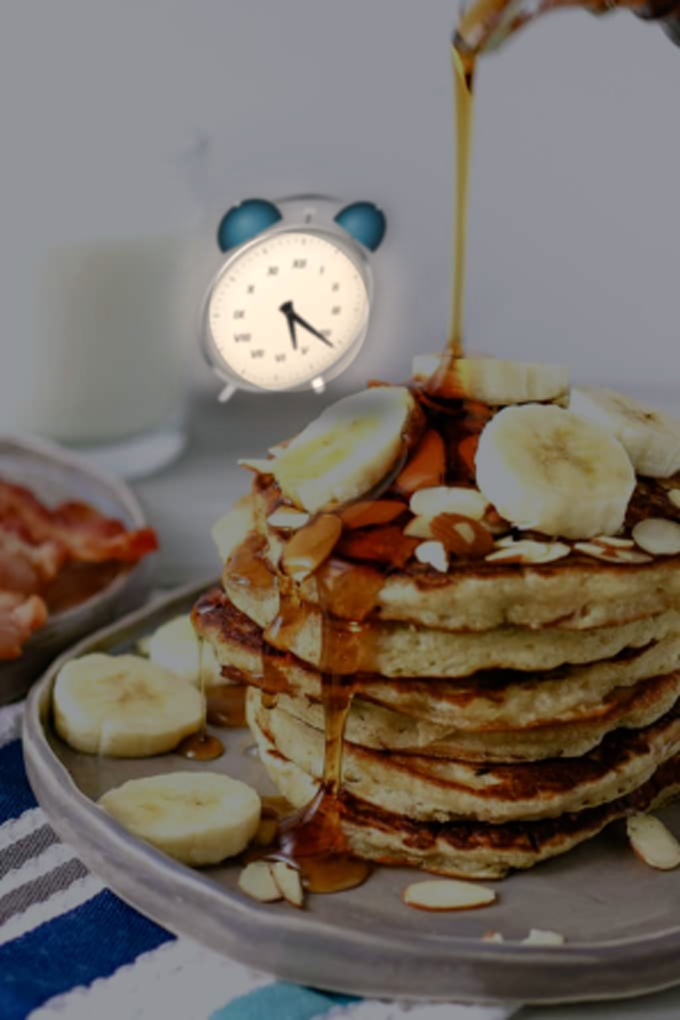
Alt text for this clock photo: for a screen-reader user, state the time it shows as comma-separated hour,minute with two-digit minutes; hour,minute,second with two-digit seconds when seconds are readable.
5,21
